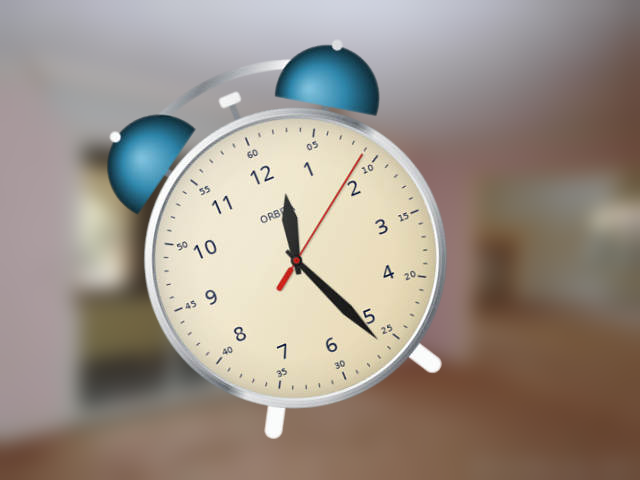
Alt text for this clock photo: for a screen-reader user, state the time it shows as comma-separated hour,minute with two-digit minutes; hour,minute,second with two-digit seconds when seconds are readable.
12,26,09
